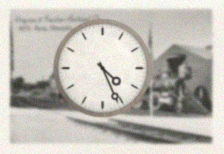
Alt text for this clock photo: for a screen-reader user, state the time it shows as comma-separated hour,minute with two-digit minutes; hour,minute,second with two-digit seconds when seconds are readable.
4,26
